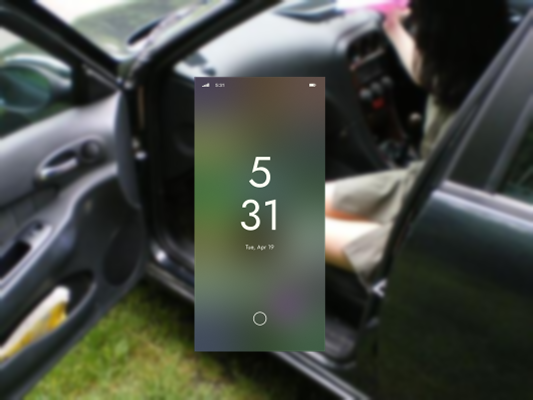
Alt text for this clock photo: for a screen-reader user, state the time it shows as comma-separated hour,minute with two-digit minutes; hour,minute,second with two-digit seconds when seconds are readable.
5,31
